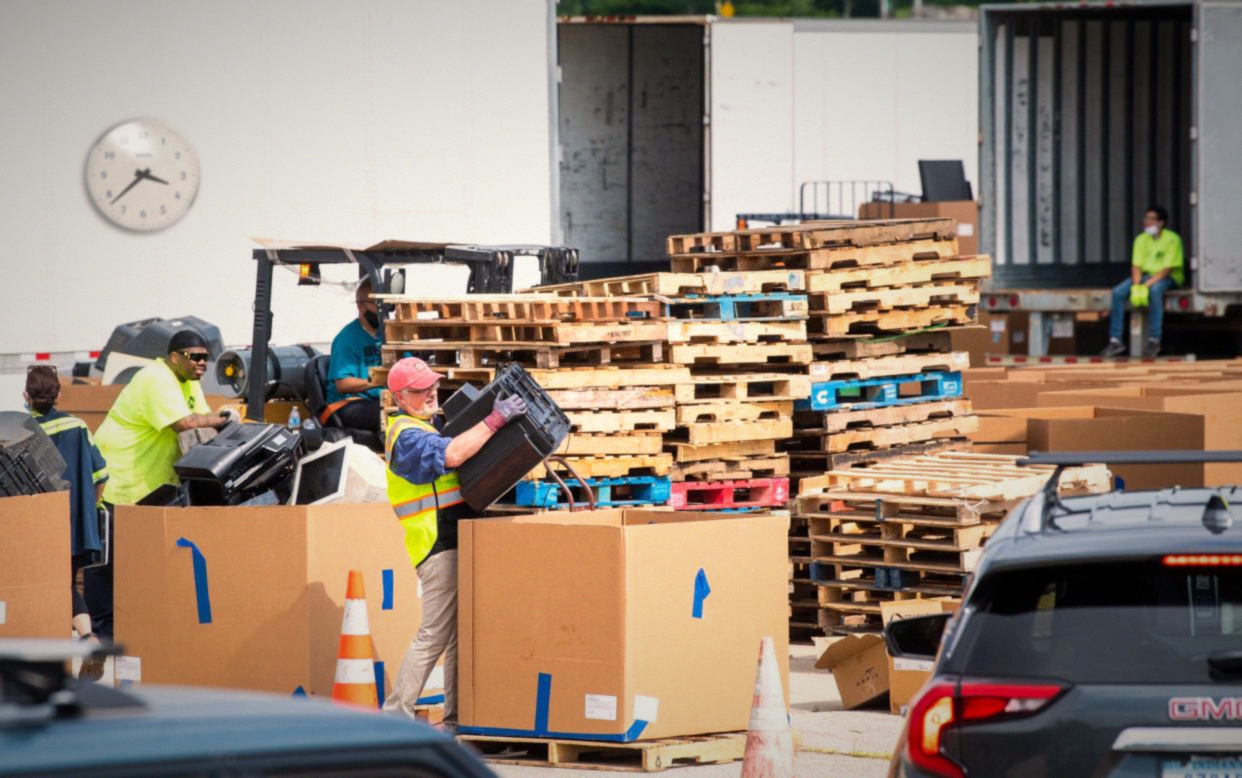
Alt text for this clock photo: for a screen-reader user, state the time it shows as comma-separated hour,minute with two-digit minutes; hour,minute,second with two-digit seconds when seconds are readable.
3,38
